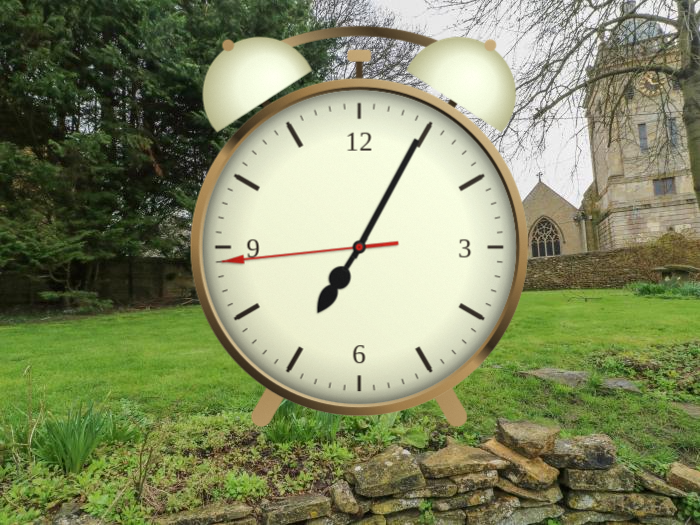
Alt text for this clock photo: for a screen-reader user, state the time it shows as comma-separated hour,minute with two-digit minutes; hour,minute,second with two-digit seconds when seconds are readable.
7,04,44
